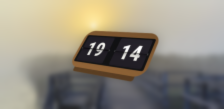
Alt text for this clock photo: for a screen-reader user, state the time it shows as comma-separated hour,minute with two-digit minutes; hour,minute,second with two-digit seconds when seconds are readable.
19,14
